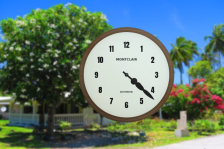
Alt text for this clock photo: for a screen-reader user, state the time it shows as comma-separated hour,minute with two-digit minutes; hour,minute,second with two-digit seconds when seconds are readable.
4,22
